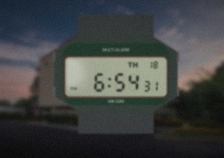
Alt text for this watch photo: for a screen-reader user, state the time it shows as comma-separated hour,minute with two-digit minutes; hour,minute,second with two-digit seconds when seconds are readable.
6,54,31
